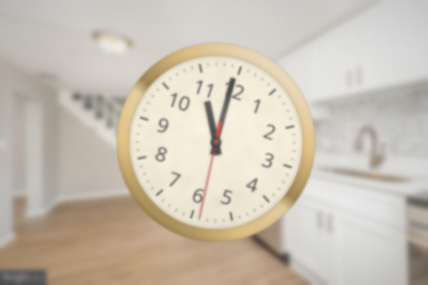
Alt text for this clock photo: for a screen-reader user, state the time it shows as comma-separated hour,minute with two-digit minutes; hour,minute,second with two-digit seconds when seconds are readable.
10,59,29
